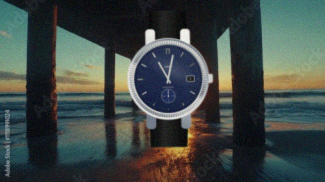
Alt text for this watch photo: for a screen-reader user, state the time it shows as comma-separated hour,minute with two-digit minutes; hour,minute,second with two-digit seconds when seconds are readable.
11,02
